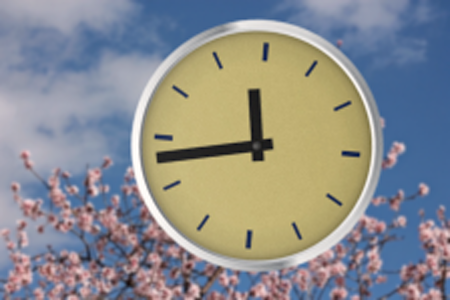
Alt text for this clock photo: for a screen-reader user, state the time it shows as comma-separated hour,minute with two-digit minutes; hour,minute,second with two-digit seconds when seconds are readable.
11,43
